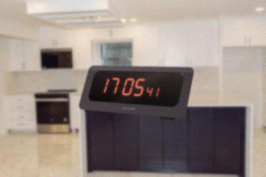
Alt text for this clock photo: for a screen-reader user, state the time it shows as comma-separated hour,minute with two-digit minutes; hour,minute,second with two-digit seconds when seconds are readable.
17,05,41
